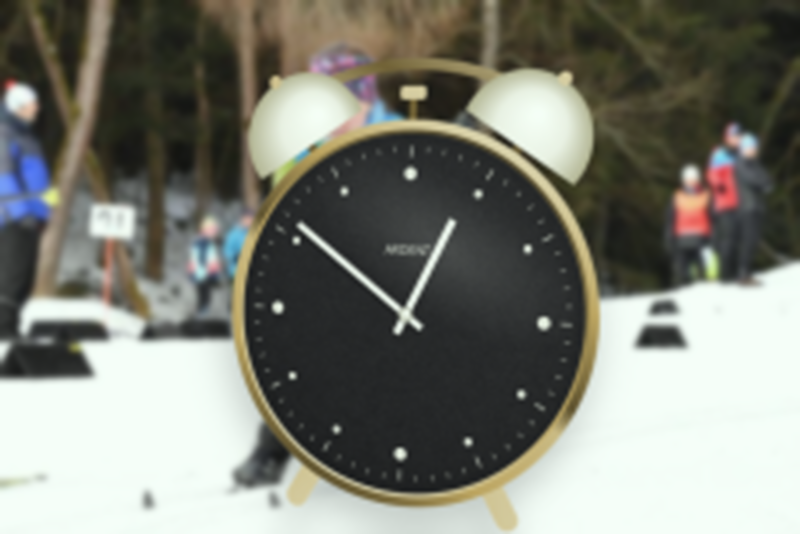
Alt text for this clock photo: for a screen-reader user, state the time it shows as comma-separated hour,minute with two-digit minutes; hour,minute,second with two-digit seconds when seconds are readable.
12,51
